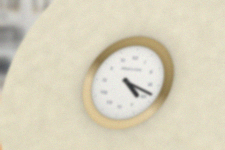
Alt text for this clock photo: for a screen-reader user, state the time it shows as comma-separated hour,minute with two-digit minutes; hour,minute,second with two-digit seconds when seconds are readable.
4,18
